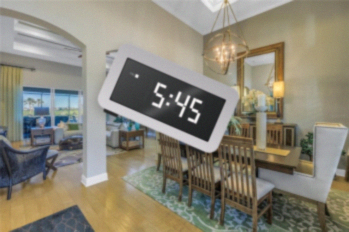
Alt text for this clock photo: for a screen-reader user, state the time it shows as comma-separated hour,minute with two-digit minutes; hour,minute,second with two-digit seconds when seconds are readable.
5,45
